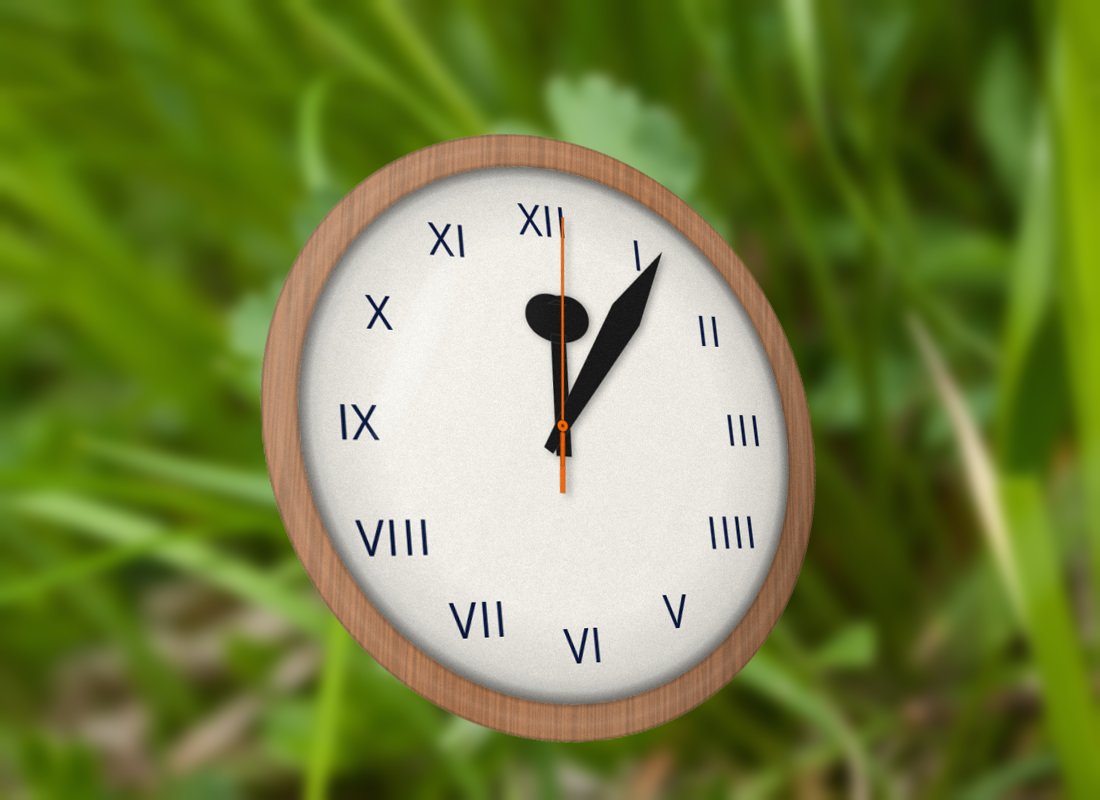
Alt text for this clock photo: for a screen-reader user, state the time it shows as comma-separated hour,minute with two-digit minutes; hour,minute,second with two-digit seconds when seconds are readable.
12,06,01
